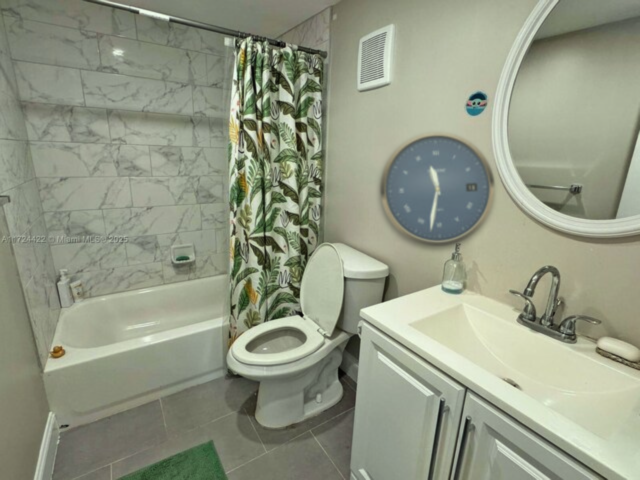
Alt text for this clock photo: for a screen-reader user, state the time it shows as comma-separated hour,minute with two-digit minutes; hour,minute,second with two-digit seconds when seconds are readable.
11,32
